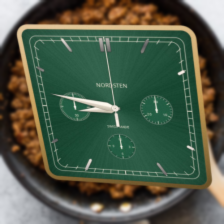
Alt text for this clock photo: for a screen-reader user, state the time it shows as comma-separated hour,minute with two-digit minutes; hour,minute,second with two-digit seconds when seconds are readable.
8,47
